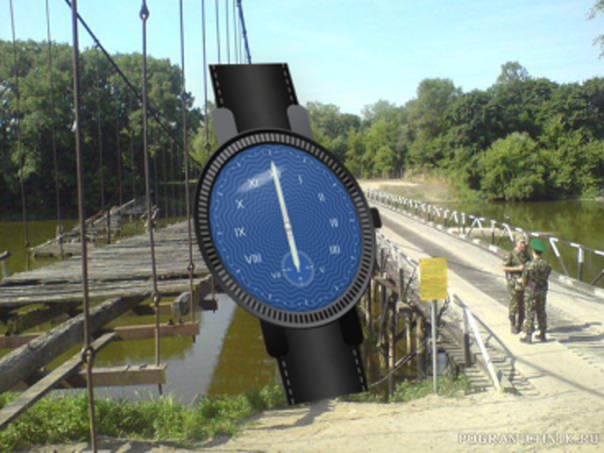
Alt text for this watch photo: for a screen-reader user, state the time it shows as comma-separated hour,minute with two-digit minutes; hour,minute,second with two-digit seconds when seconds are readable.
6,00
